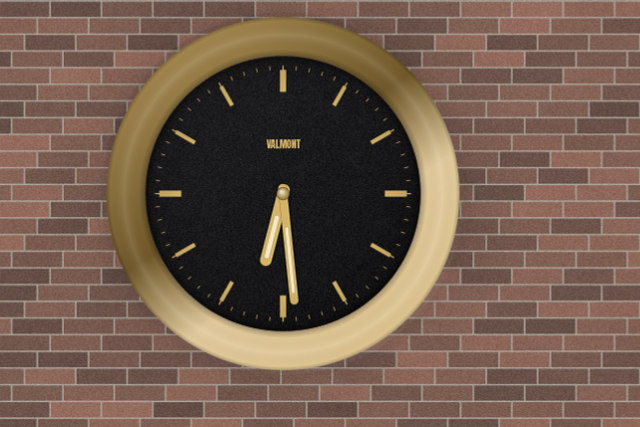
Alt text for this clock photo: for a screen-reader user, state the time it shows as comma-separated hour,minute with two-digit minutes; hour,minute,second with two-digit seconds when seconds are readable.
6,29
